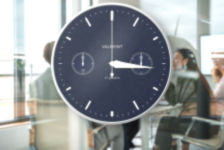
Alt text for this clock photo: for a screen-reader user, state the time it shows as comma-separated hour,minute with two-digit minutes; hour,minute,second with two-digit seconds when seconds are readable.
3,16
